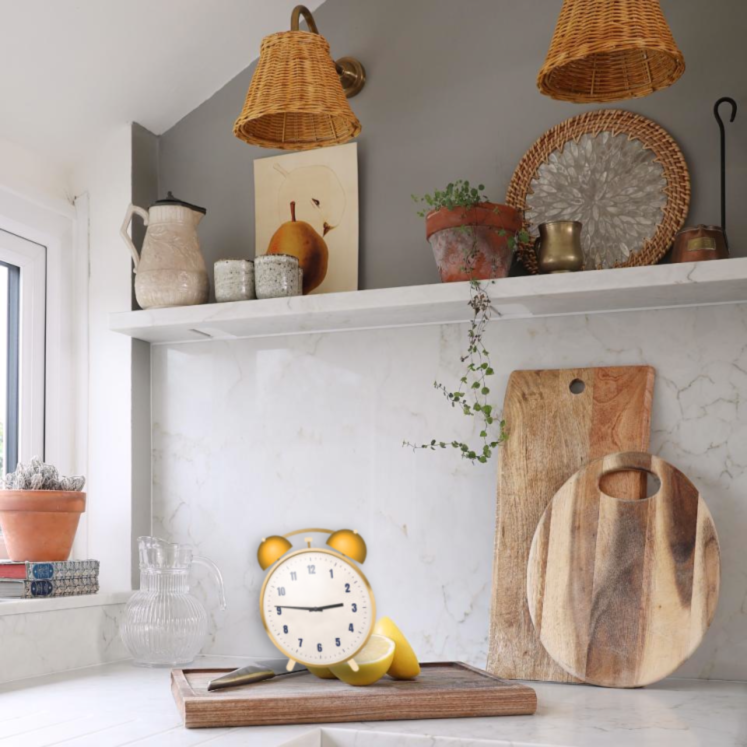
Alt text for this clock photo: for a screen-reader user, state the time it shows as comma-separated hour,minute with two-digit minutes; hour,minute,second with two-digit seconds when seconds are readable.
2,46
